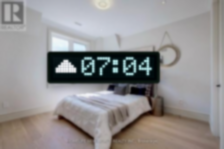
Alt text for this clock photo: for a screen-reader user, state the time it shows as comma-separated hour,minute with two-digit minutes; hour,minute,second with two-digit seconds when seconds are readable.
7,04
